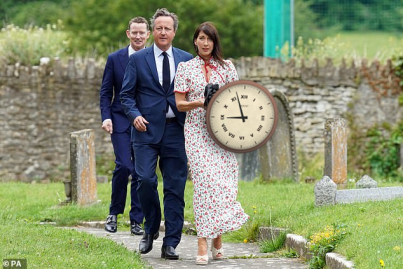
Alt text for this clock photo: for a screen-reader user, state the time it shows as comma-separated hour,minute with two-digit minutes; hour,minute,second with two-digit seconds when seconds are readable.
8,57
